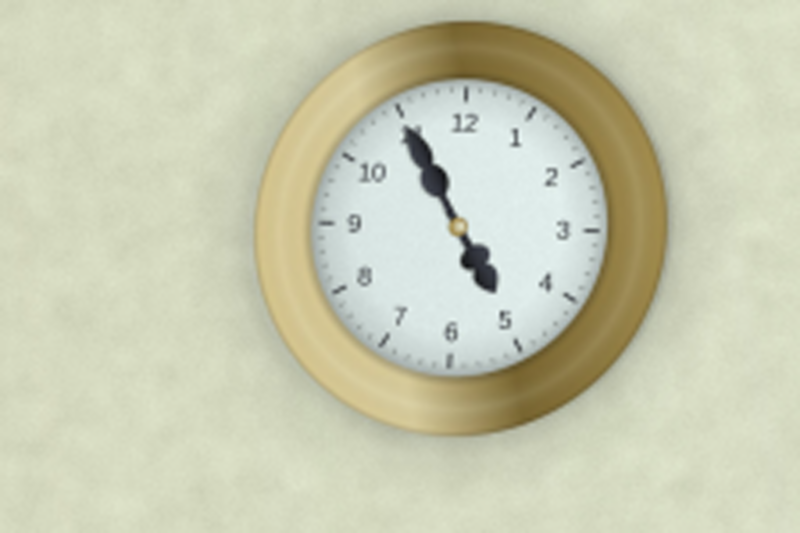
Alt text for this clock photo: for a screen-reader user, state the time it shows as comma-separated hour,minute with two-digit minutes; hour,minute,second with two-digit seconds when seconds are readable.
4,55
